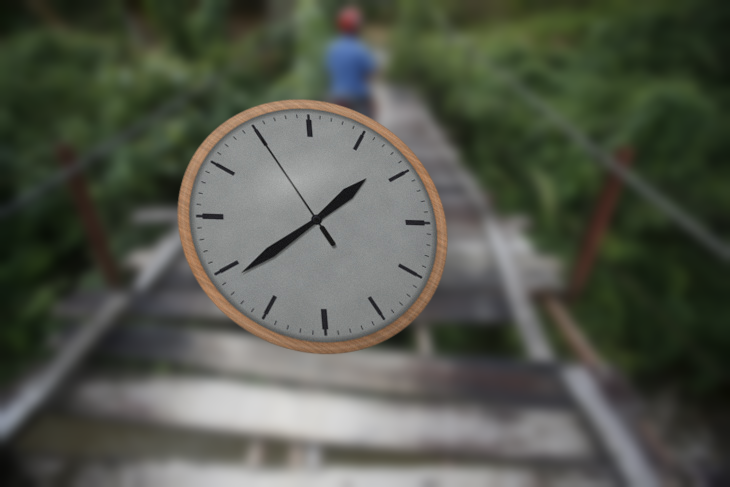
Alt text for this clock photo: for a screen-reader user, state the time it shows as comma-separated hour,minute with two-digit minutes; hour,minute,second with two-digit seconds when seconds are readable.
1,38,55
